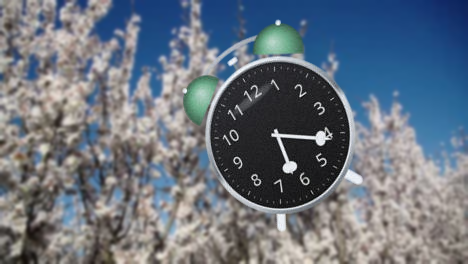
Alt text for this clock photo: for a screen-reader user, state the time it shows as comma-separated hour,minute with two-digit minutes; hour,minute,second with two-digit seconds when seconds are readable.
6,21
